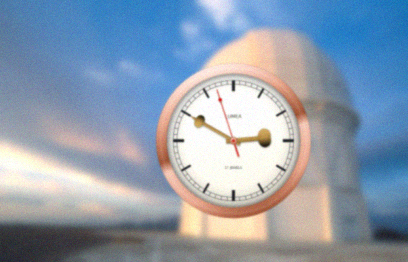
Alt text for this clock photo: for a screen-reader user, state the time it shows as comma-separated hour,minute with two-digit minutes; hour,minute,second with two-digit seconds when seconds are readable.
2,49,57
